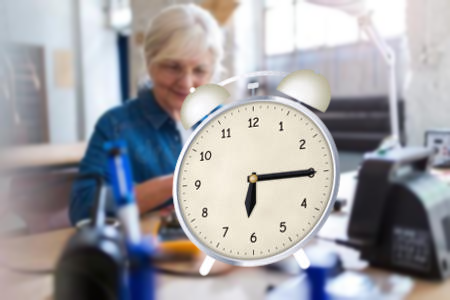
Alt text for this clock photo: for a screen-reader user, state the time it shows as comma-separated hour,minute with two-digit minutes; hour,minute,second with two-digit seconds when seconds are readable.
6,15
